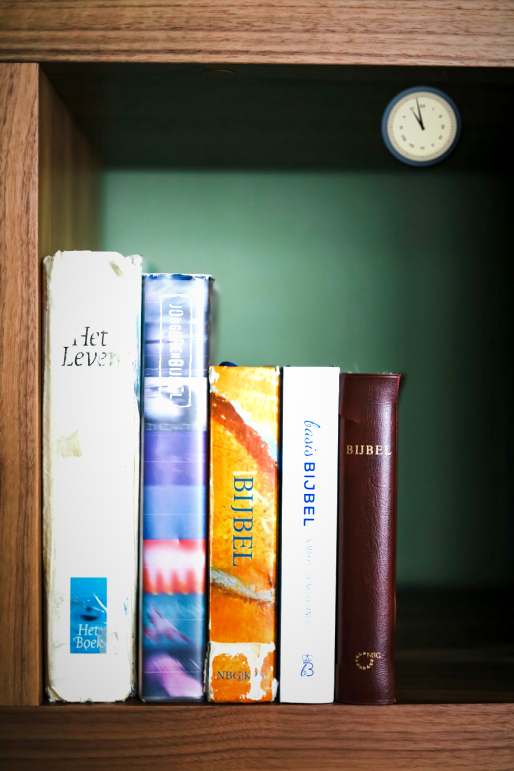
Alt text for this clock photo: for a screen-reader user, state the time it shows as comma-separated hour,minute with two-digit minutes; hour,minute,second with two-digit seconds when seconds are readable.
10,58
